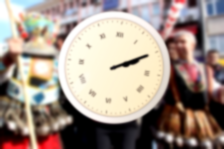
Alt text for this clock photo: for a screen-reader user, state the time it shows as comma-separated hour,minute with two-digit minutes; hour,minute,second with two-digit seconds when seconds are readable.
2,10
